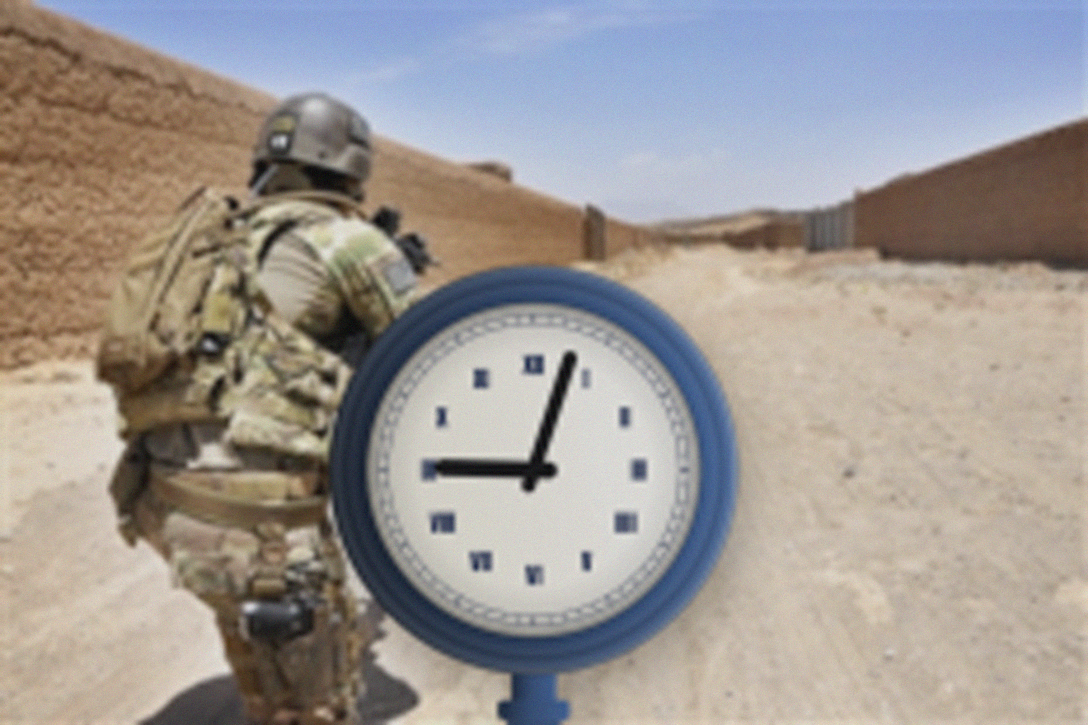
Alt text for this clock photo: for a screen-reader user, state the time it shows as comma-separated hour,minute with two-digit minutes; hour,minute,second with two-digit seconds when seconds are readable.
9,03
